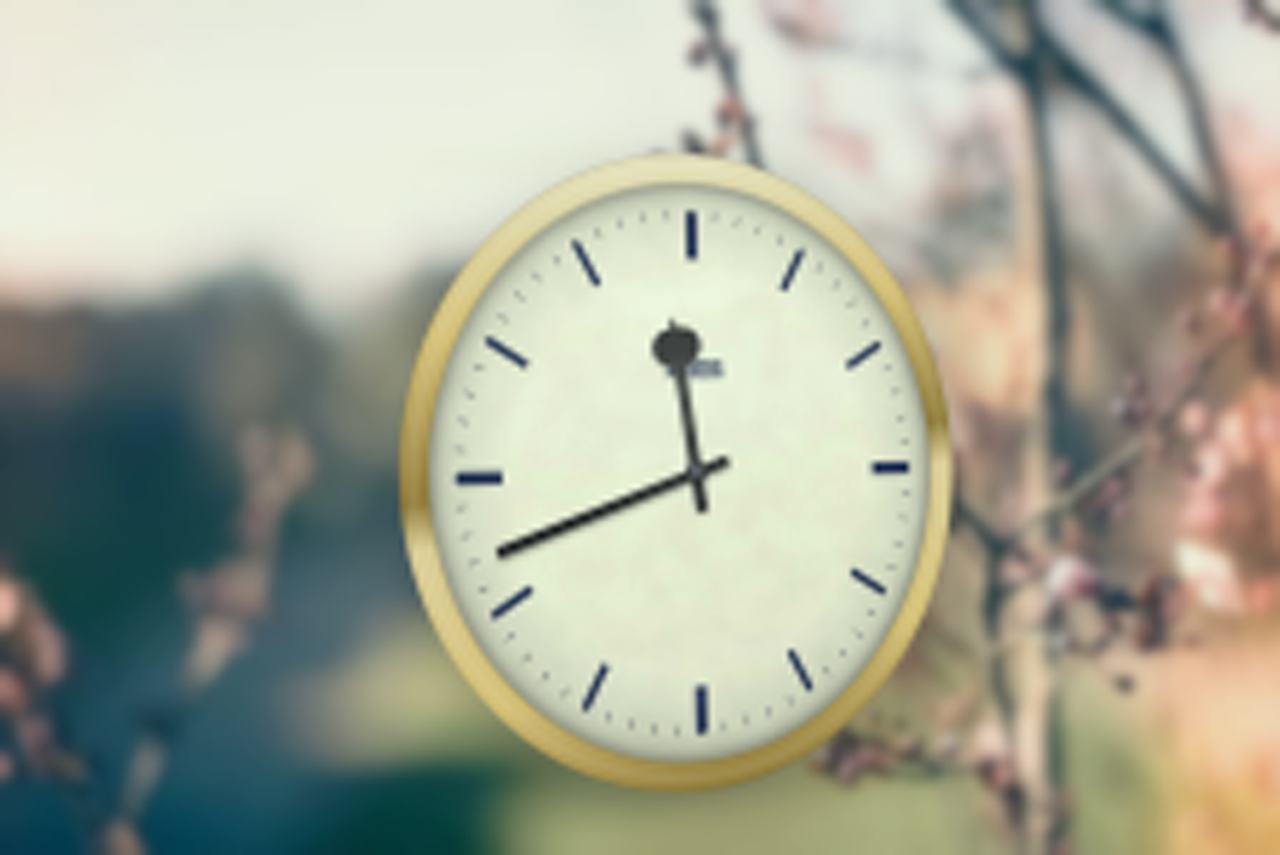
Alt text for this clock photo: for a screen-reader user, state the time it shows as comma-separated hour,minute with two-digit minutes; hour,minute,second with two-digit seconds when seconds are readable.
11,42
